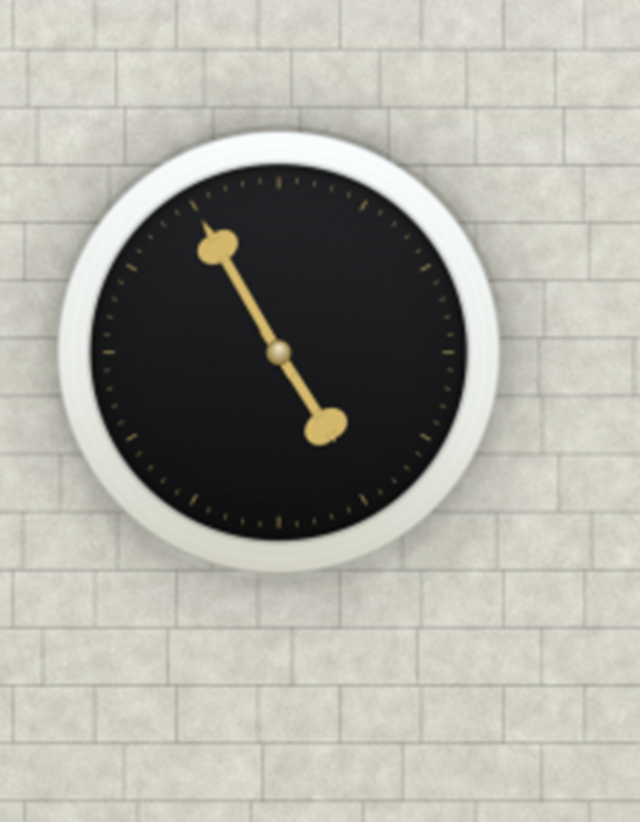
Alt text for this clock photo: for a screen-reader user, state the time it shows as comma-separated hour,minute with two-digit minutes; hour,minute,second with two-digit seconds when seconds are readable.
4,55
